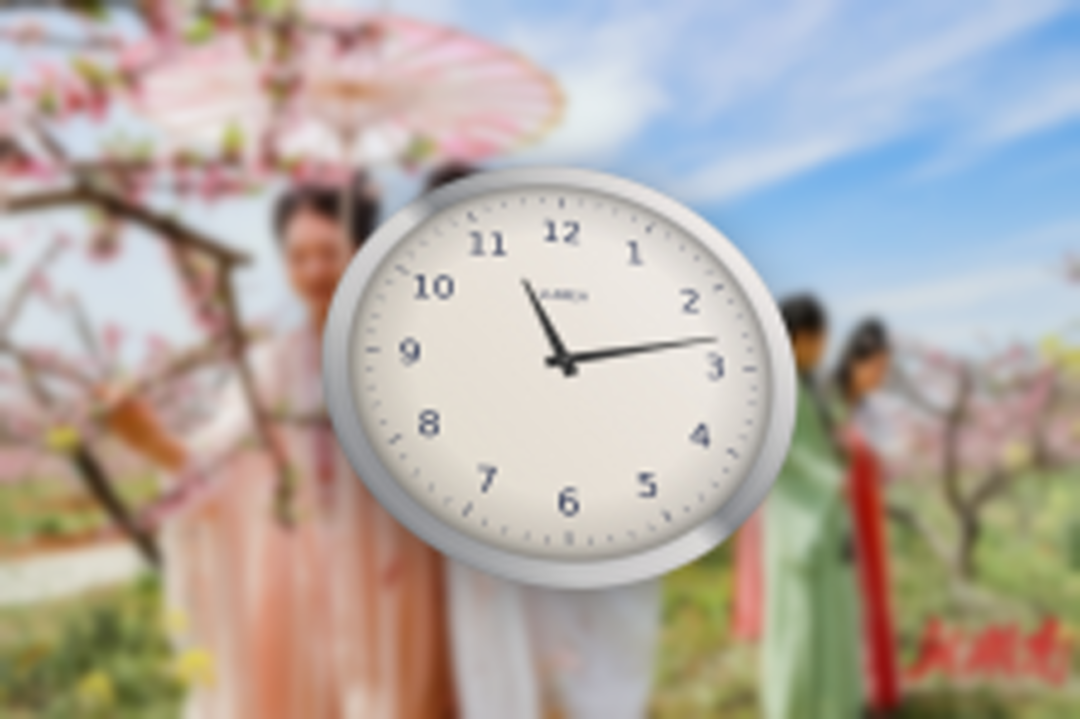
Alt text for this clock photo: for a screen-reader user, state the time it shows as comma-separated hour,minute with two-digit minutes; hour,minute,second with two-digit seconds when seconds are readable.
11,13
